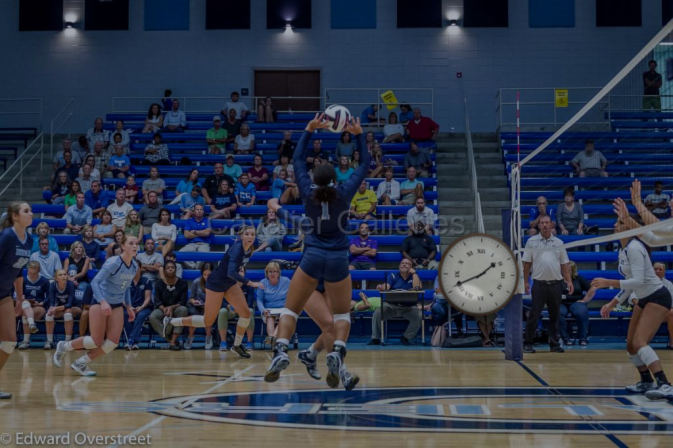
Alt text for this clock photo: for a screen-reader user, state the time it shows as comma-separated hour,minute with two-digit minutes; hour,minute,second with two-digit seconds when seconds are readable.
1,41
